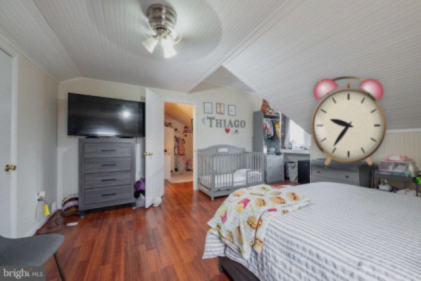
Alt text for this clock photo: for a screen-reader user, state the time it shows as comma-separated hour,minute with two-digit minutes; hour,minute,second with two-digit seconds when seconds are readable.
9,36
